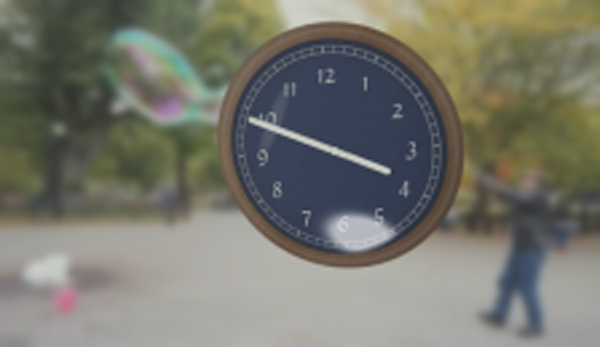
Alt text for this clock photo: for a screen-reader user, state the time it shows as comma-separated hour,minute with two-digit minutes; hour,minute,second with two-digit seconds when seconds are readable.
3,49
